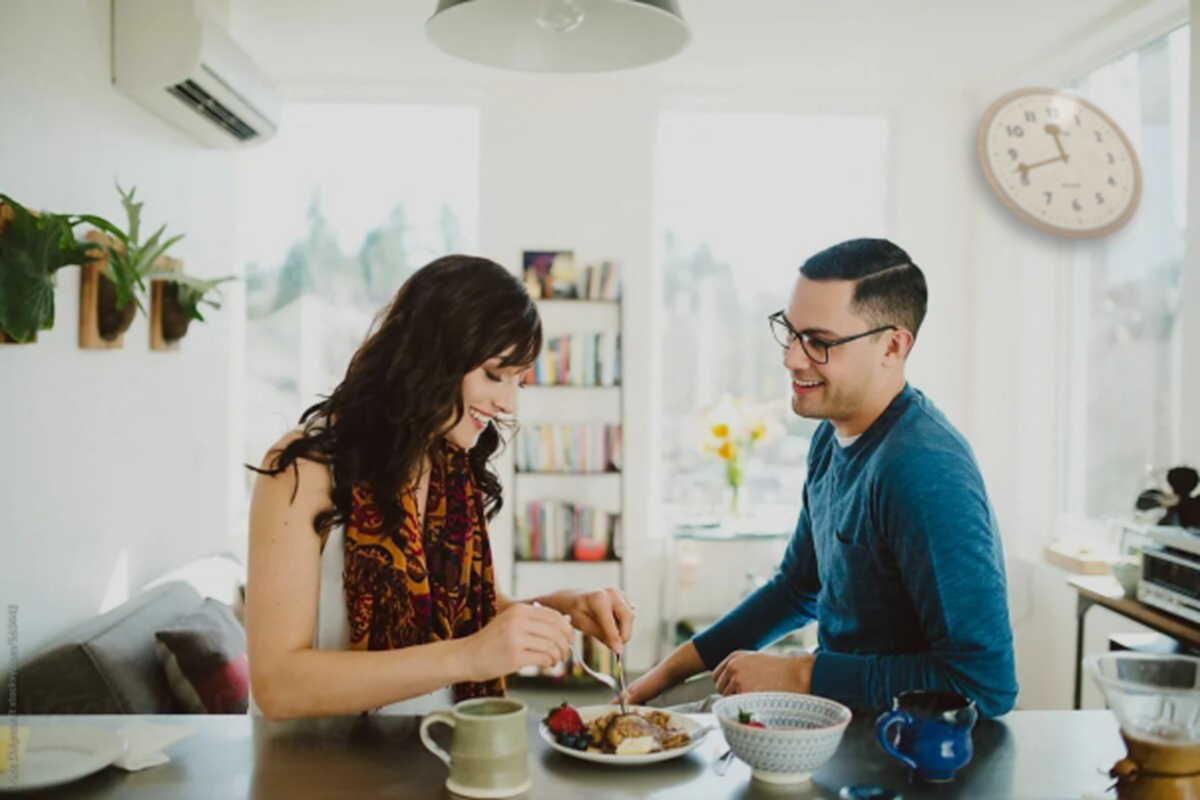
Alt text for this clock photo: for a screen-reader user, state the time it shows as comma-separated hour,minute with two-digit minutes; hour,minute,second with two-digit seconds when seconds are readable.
11,42
